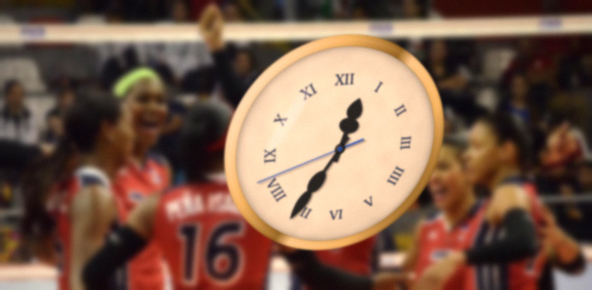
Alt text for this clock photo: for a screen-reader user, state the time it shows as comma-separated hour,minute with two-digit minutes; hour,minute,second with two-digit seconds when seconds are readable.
12,35,42
